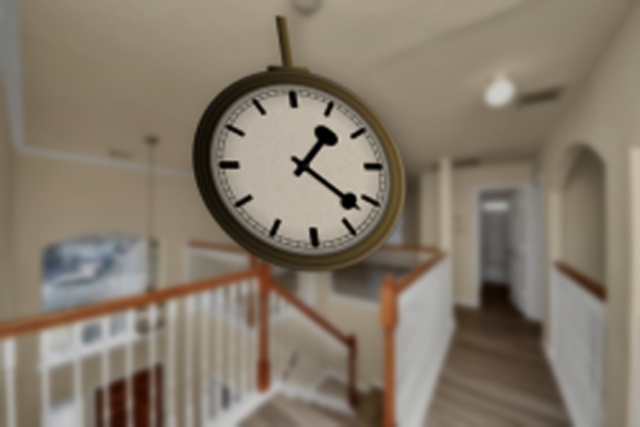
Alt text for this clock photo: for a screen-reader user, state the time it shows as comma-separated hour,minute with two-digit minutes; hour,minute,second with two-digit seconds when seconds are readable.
1,22
